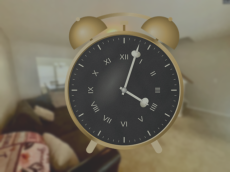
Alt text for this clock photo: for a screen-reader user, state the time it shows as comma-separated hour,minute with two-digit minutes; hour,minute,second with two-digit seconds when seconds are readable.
4,03
